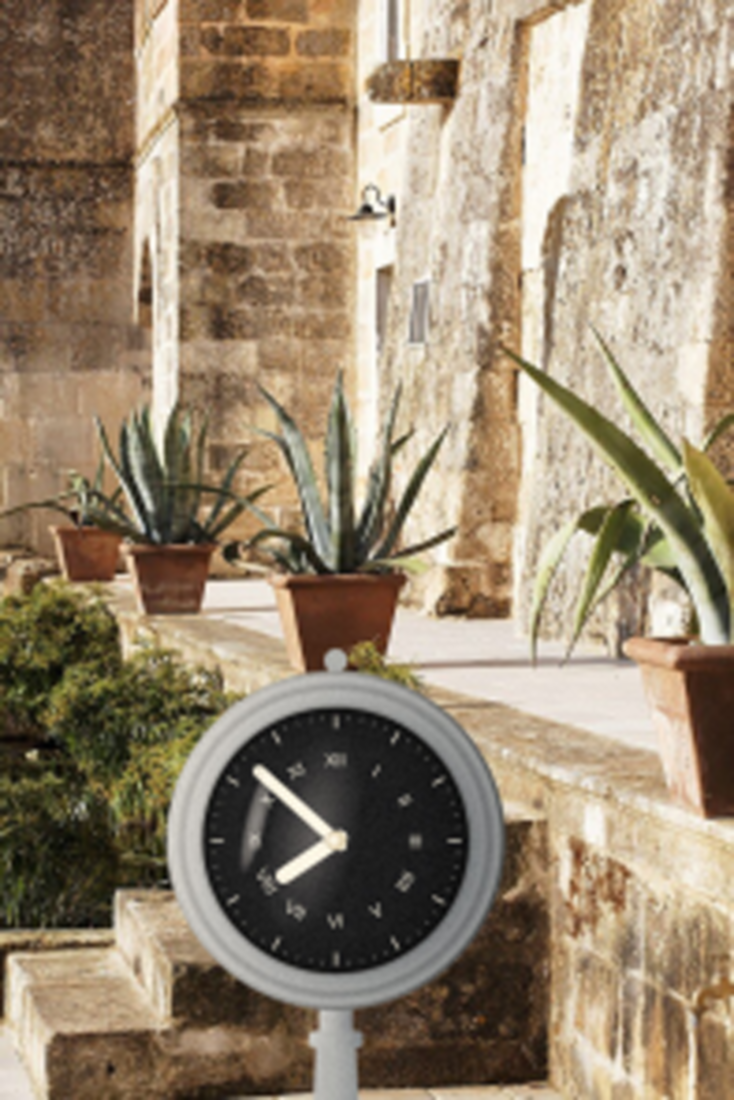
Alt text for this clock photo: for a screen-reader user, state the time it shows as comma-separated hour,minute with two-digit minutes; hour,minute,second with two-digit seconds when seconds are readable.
7,52
